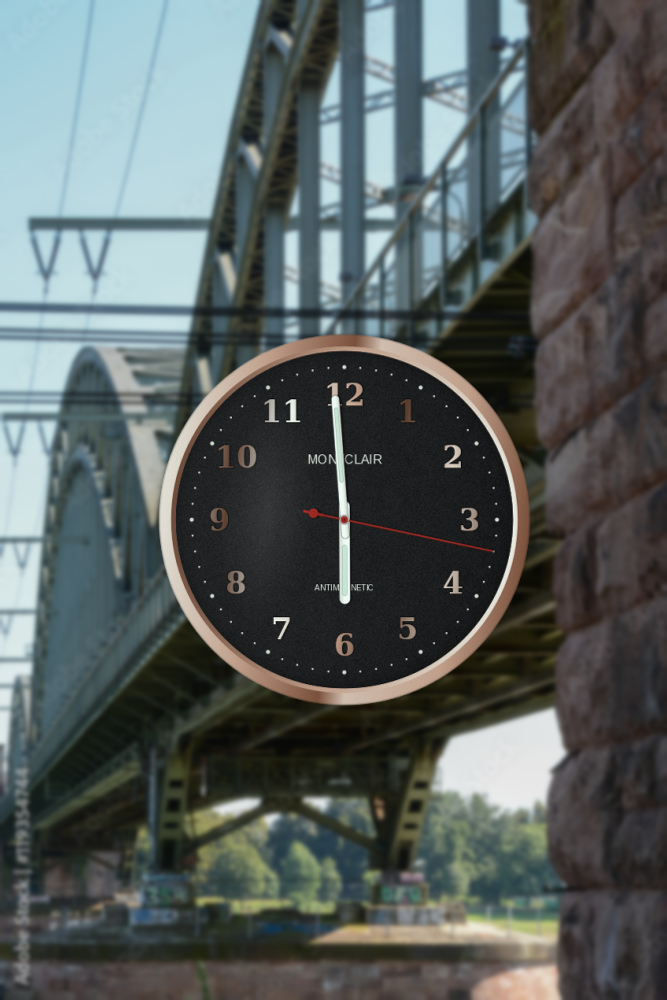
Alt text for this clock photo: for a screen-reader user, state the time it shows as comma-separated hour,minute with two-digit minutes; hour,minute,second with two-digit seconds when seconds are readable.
5,59,17
